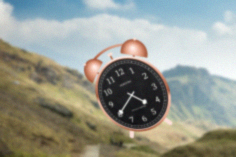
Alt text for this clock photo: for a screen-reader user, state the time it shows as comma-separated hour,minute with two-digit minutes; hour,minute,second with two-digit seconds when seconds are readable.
4,40
